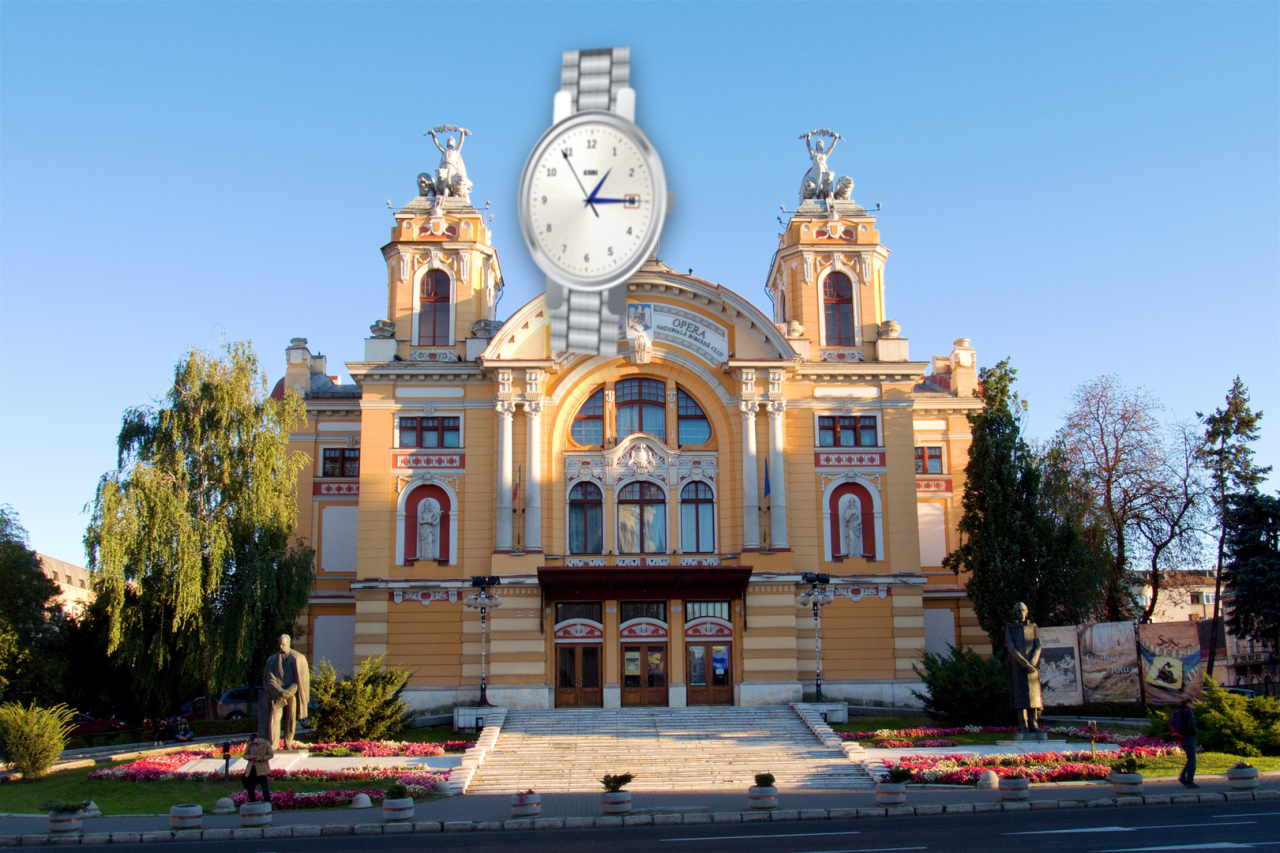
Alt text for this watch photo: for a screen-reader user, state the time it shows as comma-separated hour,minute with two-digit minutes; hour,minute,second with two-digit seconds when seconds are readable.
1,14,54
